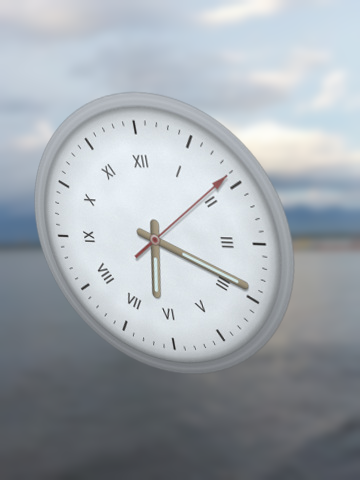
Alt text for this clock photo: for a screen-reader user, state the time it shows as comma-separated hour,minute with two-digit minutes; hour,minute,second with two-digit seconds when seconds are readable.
6,19,09
